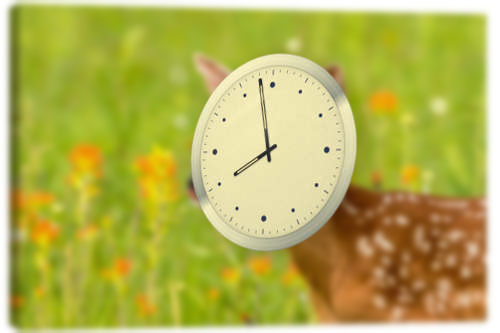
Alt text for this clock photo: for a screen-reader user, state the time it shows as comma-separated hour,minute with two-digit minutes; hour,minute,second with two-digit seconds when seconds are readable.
7,58
